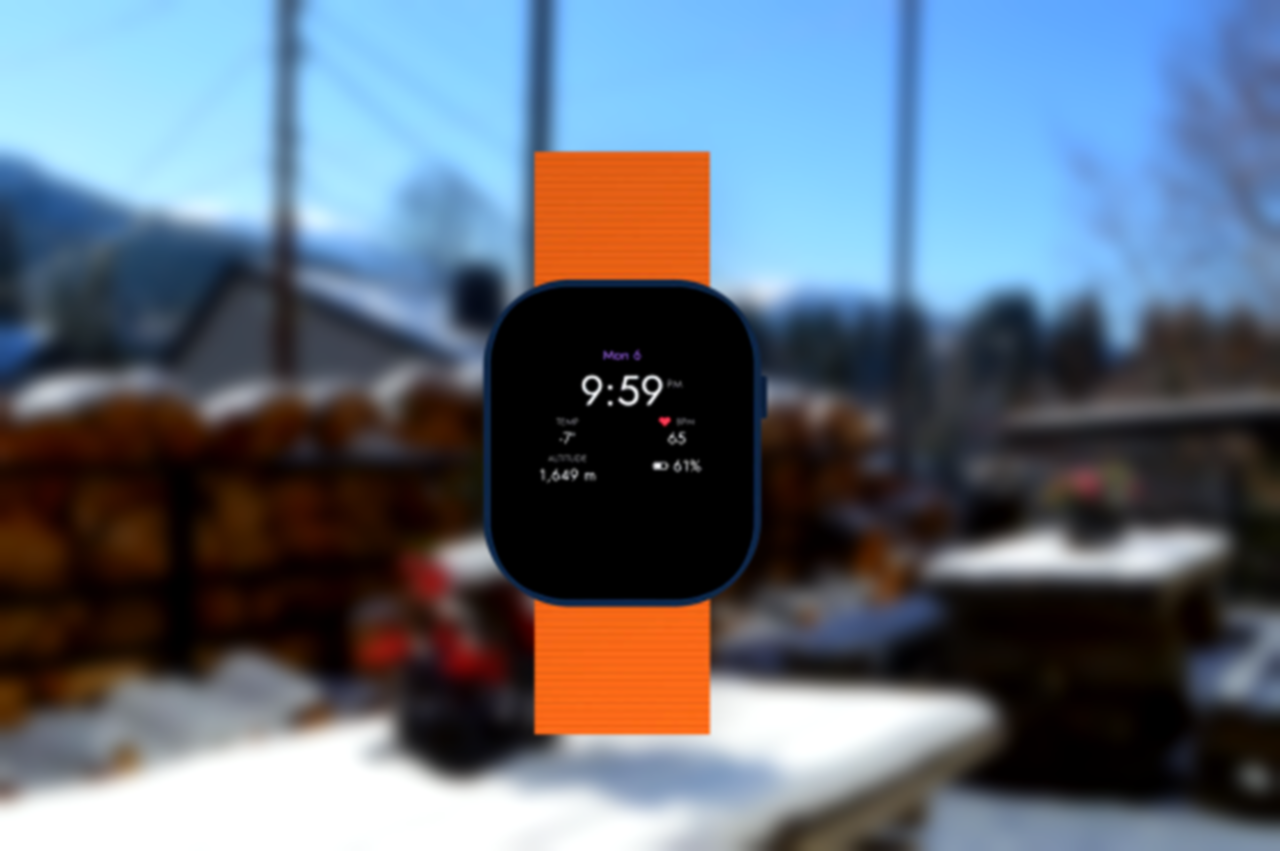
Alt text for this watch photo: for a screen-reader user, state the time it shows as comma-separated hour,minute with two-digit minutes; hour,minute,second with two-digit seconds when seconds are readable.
9,59
